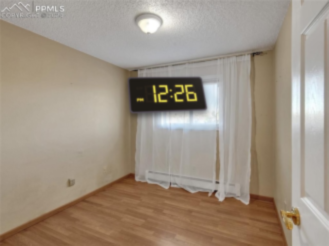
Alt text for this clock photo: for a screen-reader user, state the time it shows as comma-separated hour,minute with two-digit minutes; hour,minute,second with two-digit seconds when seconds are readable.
12,26
